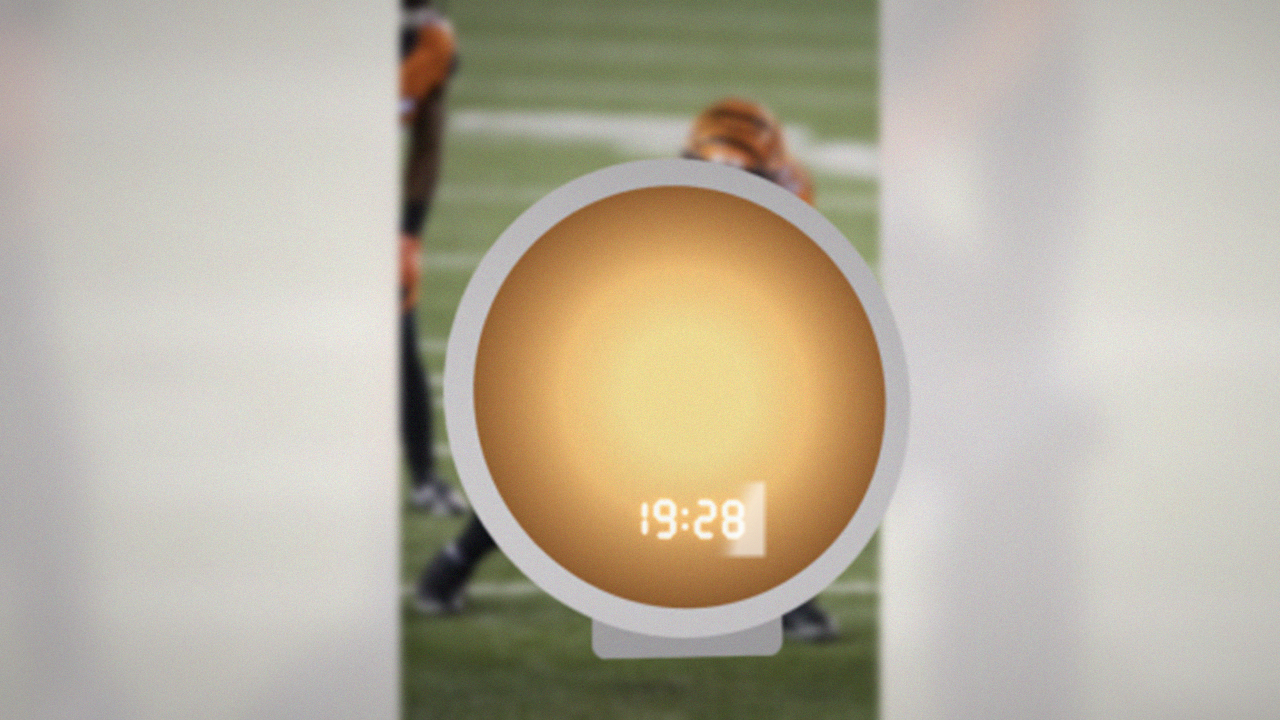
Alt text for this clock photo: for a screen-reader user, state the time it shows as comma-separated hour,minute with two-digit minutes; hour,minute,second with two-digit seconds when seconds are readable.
19,28
